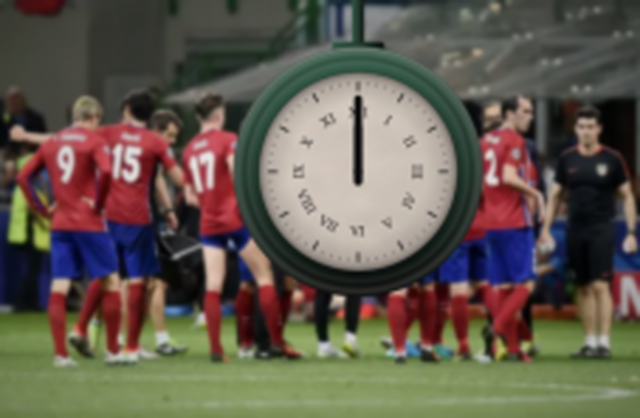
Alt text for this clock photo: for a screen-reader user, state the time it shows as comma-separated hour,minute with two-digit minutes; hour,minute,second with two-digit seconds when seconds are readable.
12,00
